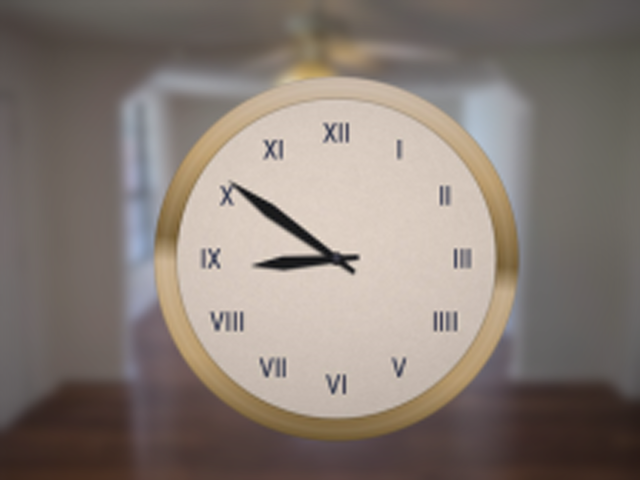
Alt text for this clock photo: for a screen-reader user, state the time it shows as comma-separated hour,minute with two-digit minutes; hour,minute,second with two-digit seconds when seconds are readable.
8,51
